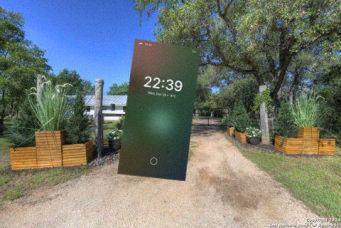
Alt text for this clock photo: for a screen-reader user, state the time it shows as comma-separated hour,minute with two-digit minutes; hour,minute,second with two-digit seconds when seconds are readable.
22,39
